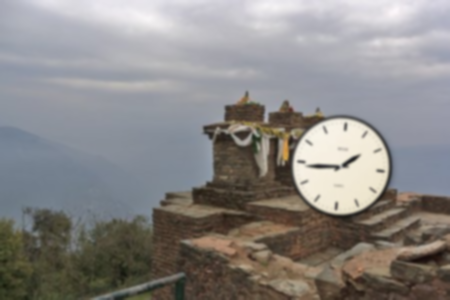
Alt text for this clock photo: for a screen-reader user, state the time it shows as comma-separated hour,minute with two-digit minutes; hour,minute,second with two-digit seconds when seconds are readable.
1,44
